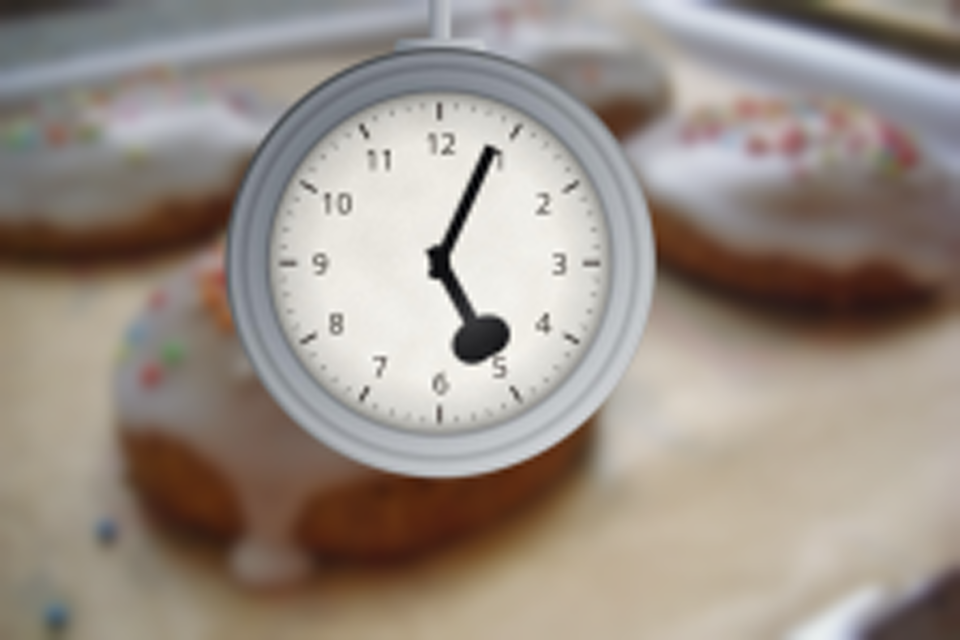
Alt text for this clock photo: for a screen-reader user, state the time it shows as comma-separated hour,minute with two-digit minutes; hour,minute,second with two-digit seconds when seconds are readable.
5,04
